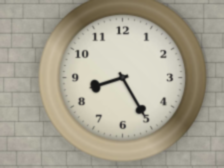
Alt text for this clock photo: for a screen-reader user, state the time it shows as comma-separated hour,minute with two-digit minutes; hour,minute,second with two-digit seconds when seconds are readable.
8,25
